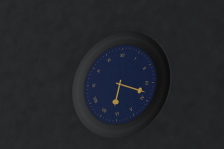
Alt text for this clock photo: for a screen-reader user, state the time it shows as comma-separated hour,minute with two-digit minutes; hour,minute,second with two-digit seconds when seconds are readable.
6,18
